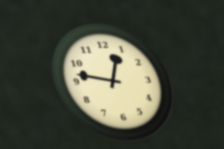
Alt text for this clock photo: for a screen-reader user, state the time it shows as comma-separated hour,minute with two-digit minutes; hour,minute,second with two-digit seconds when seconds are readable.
12,47
